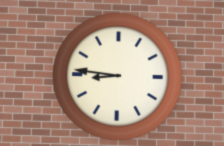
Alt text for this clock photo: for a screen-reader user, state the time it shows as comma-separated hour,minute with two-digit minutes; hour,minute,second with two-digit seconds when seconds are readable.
8,46
